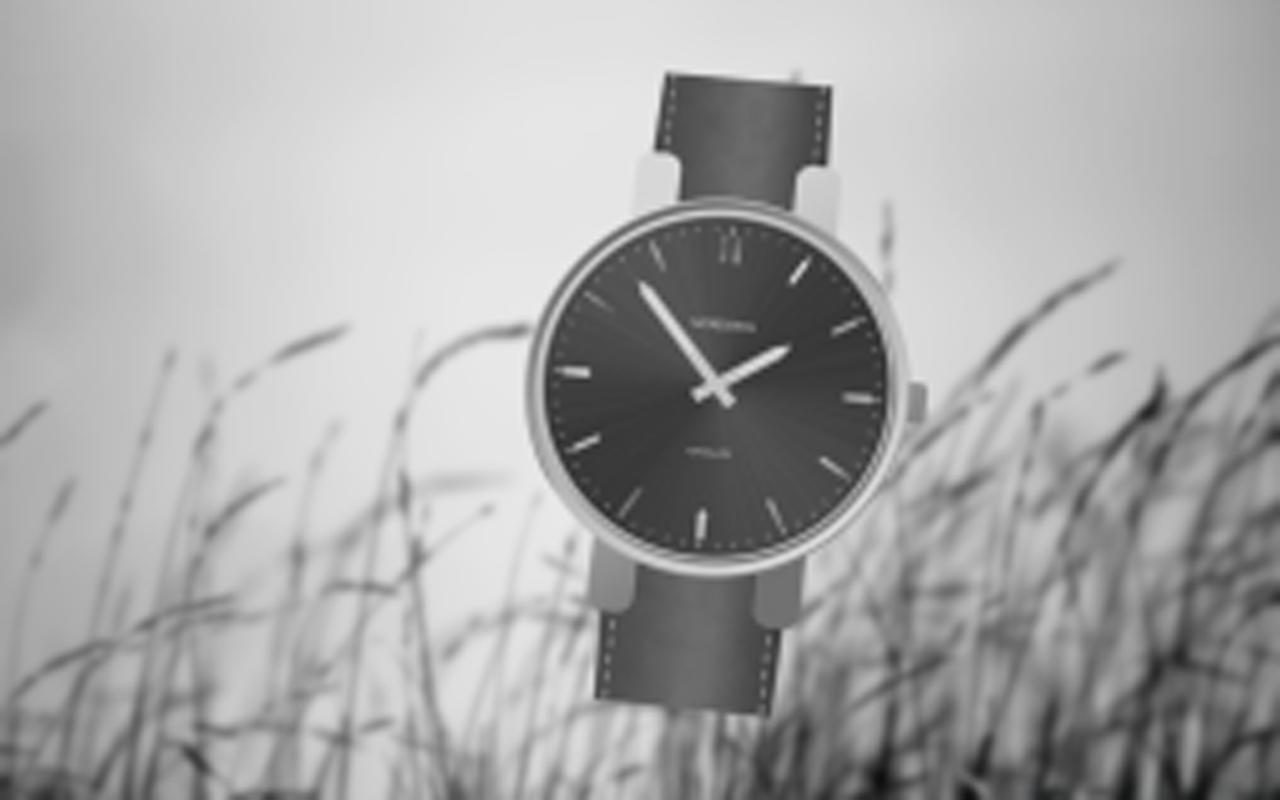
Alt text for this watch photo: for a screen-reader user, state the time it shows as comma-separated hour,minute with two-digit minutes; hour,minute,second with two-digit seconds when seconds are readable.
1,53
